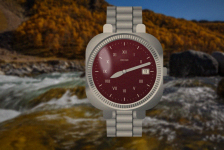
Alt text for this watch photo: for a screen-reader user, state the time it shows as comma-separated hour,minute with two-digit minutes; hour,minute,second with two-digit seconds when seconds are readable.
8,12
